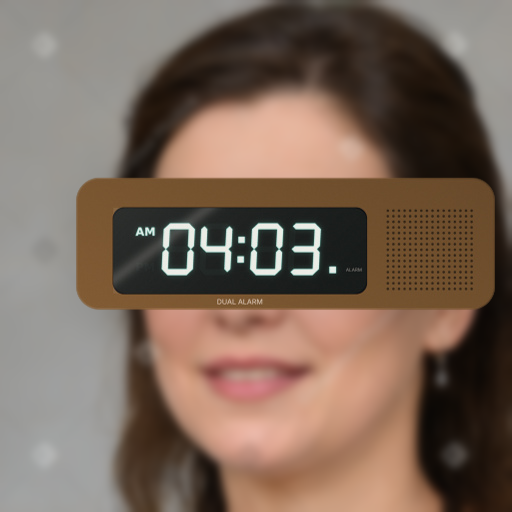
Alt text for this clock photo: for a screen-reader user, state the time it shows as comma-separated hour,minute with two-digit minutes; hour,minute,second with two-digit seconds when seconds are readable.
4,03
